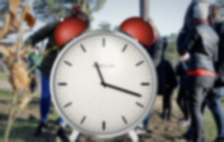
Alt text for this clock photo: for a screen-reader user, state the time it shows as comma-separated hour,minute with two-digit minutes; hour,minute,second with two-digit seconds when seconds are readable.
11,18
